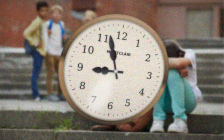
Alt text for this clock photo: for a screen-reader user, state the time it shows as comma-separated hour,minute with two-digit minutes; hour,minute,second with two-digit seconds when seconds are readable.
8,57
